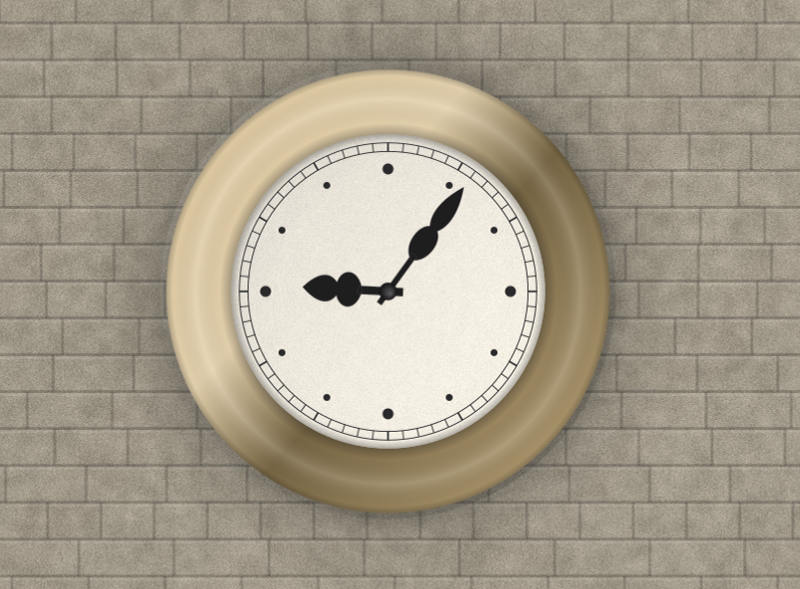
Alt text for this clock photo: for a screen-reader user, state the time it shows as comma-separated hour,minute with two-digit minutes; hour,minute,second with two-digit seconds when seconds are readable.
9,06
